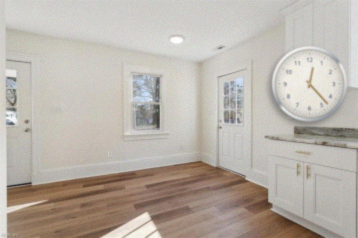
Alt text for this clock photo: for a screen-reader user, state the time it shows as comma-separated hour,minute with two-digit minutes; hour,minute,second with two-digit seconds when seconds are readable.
12,23
